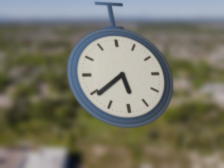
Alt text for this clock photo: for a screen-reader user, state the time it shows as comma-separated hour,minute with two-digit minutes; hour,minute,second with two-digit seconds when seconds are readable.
5,39
